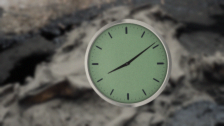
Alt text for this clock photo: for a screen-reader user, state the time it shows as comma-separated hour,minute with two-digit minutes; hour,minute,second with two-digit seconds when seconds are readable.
8,09
